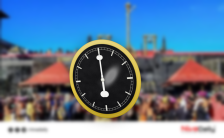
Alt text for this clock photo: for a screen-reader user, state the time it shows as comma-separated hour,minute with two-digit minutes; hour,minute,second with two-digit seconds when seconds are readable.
6,00
